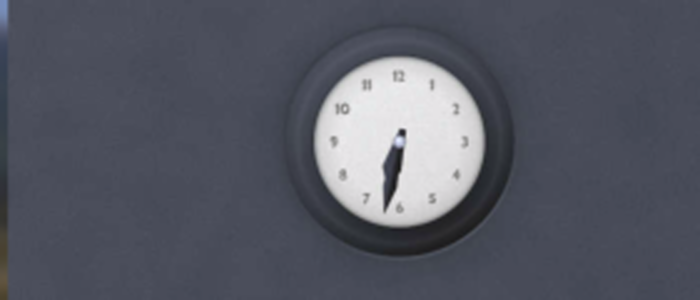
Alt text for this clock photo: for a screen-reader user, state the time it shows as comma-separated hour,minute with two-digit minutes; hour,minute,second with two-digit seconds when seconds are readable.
6,32
